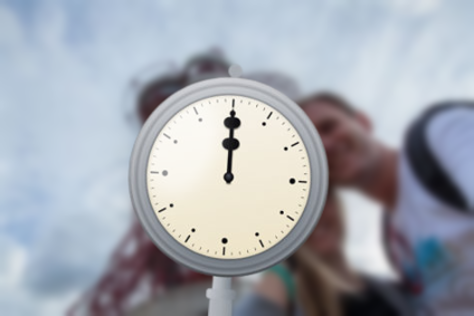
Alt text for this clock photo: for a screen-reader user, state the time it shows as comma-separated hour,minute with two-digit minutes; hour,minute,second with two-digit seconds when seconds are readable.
12,00
